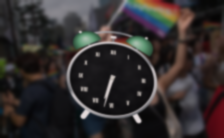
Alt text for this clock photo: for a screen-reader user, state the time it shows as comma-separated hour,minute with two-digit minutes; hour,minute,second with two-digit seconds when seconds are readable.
6,32
